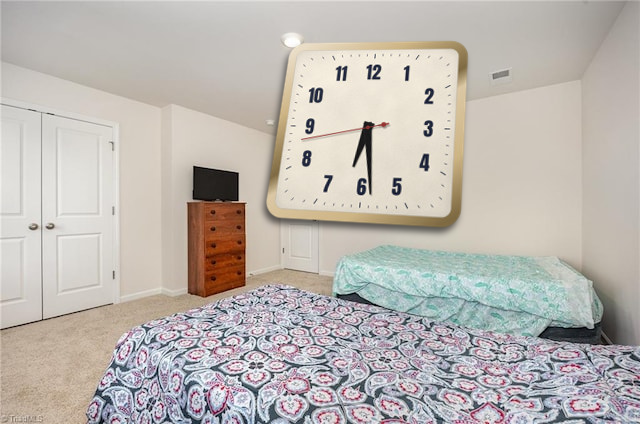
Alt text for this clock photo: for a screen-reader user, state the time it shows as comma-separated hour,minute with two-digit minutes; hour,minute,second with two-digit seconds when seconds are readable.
6,28,43
